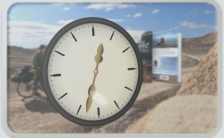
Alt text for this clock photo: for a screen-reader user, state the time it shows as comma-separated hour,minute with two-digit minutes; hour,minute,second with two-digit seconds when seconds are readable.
12,33
